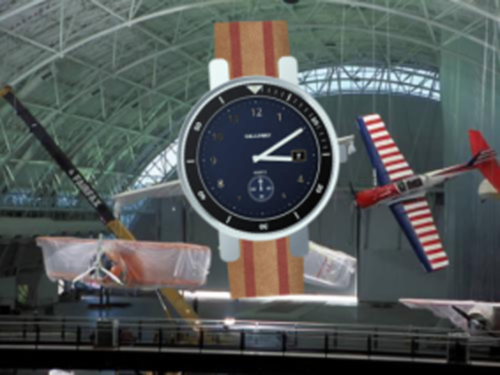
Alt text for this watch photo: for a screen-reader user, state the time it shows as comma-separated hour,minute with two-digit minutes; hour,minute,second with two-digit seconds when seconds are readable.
3,10
